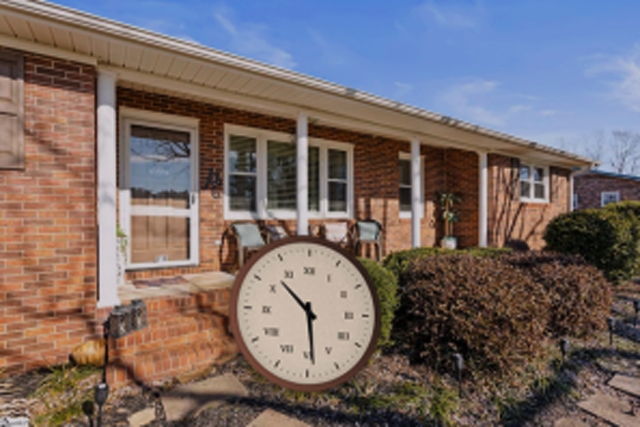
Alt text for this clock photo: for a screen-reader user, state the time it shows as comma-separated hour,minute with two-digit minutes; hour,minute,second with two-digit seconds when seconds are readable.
10,29
